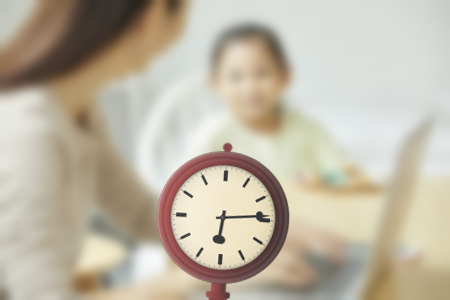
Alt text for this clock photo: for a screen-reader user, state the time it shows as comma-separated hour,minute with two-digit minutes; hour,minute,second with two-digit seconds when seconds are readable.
6,14
